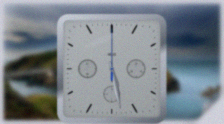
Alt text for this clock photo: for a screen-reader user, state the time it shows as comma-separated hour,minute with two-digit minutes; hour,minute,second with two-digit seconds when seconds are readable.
5,28
